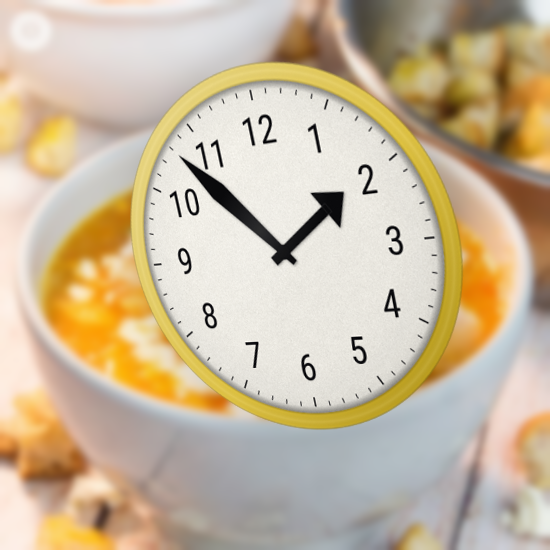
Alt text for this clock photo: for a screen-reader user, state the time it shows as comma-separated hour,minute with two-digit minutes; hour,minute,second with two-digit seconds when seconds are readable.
1,53
